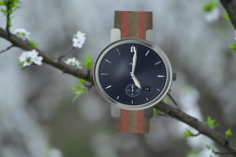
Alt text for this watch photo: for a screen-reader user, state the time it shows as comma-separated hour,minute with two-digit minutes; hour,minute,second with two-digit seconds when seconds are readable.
5,01
